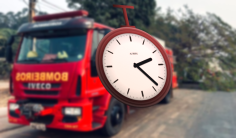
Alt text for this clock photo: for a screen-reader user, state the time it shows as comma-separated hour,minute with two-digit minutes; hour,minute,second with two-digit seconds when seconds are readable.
2,23
